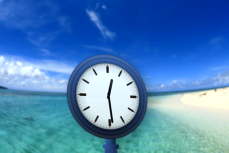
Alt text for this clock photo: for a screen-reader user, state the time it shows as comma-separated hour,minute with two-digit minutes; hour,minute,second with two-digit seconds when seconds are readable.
12,29
